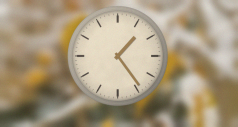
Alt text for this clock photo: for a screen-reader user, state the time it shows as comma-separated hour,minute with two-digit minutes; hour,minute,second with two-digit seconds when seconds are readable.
1,24
